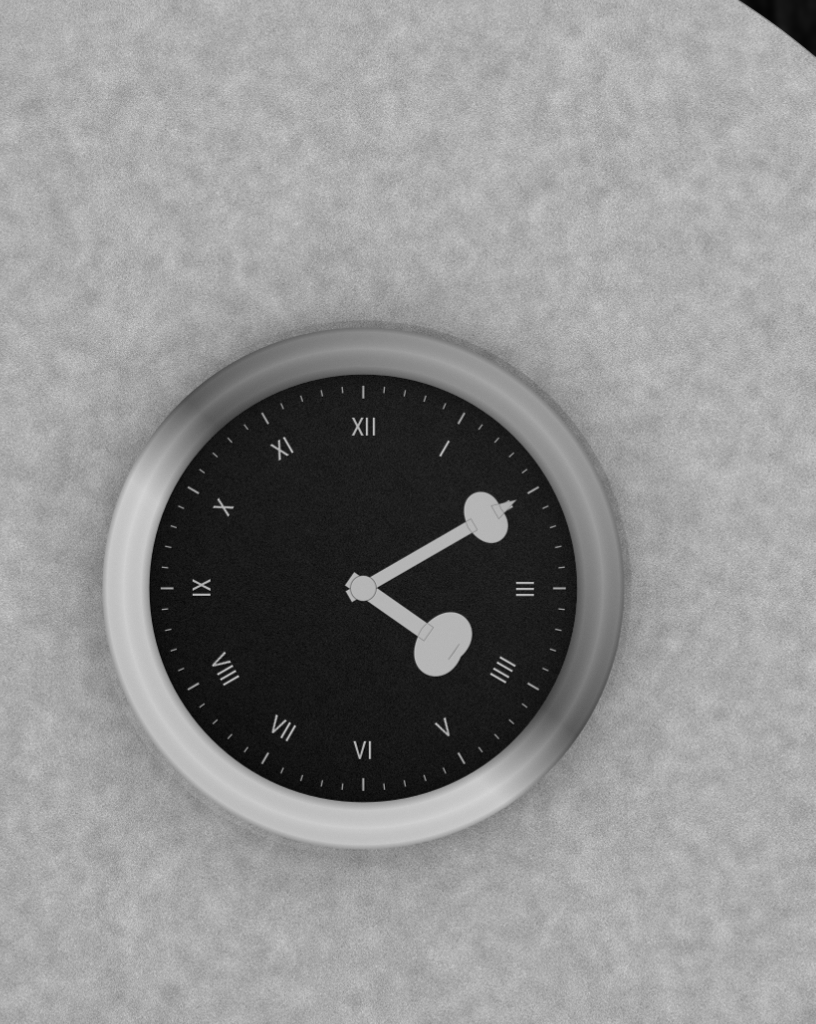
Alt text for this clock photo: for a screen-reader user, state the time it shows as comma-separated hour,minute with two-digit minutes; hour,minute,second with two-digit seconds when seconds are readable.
4,10
